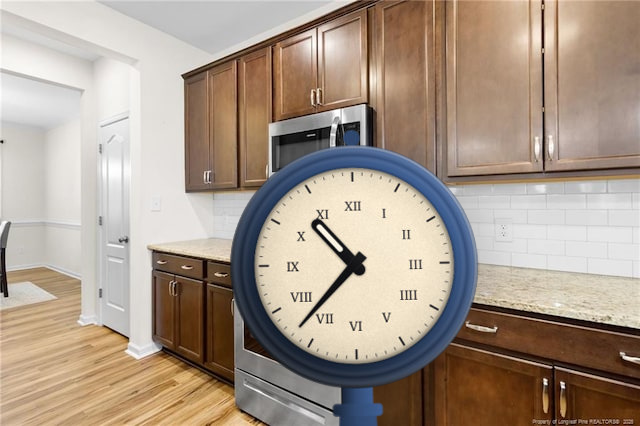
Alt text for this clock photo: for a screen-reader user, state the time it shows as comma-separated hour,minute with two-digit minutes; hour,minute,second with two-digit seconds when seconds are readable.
10,37
